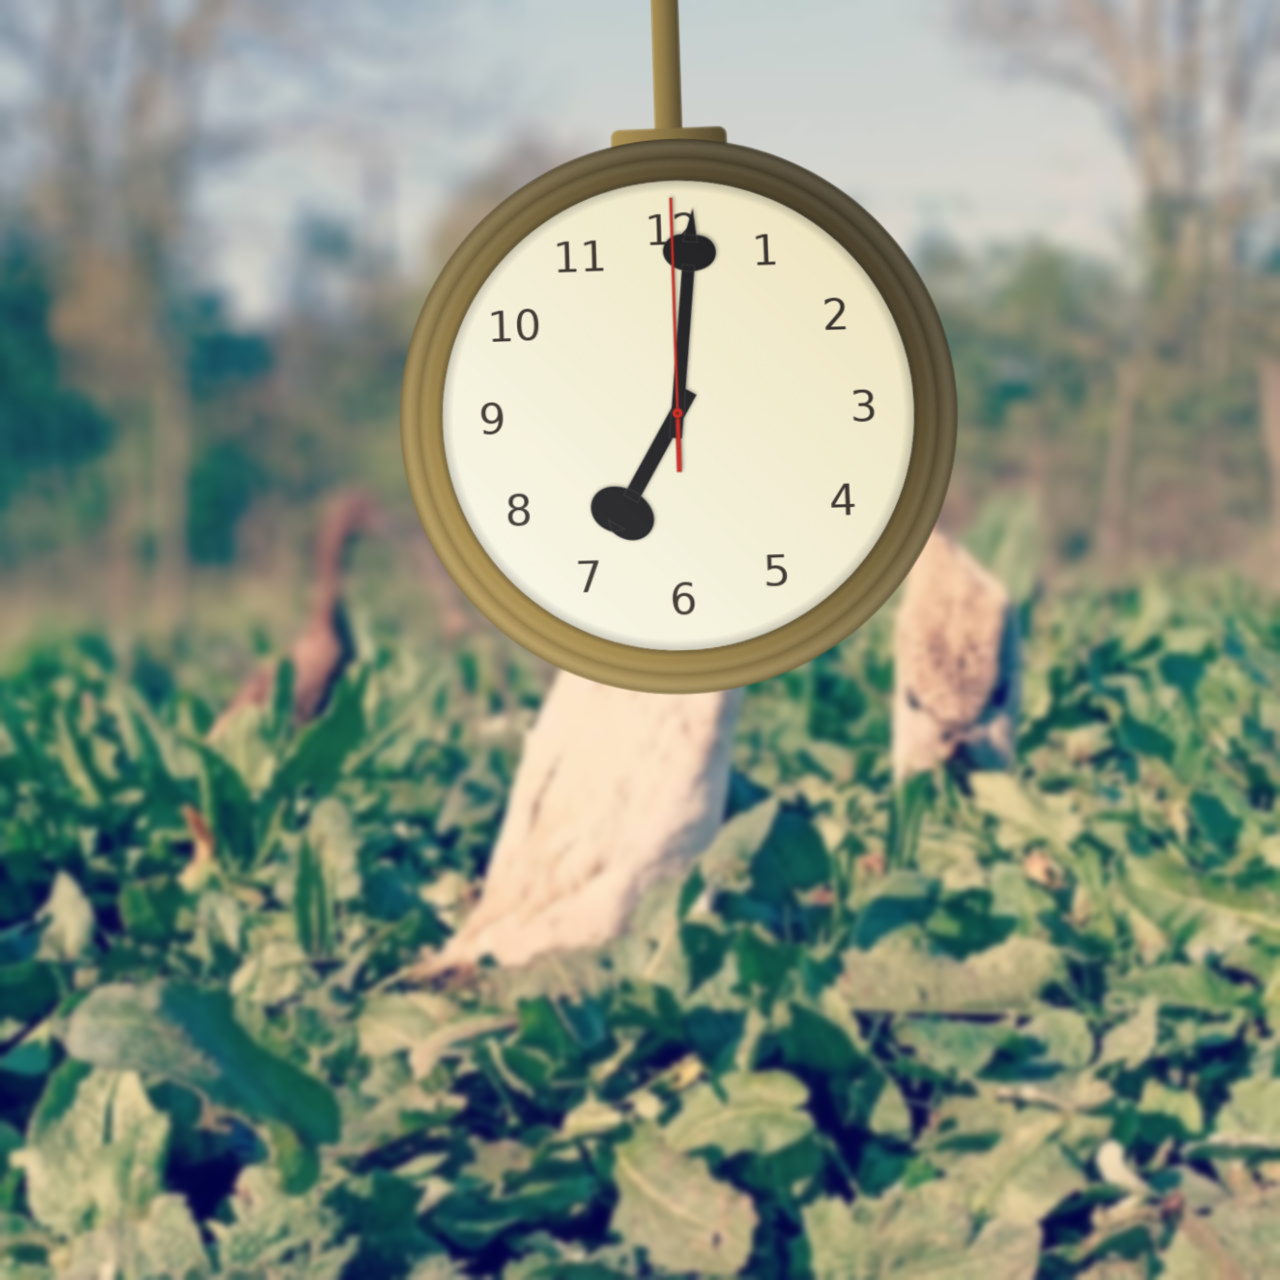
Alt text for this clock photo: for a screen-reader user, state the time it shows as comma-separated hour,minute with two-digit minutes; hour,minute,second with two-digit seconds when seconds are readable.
7,01,00
